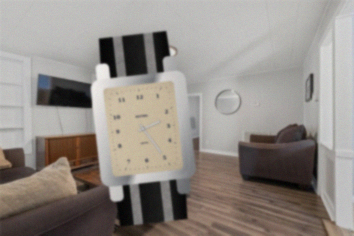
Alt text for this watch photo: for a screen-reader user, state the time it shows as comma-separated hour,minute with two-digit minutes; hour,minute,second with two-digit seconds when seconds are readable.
2,25
